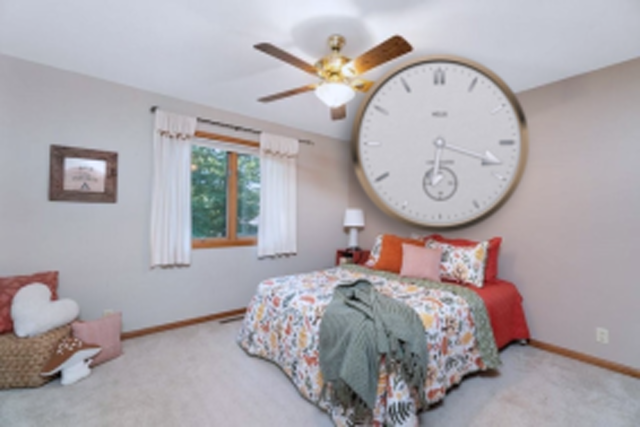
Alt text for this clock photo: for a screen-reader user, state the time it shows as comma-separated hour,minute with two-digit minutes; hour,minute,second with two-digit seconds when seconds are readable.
6,18
